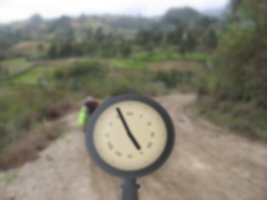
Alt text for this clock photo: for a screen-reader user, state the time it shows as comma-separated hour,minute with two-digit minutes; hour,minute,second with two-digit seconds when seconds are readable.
4,56
